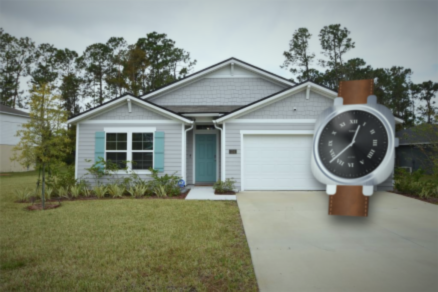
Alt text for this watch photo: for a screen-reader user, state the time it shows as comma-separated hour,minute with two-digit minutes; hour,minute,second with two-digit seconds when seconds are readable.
12,38
